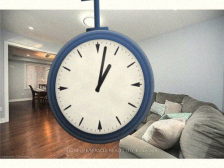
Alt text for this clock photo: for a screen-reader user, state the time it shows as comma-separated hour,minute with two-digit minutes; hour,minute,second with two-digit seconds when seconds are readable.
1,02
